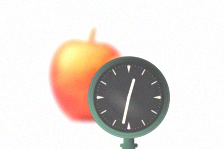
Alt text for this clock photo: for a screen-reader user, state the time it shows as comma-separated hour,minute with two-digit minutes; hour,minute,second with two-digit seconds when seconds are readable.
12,32
